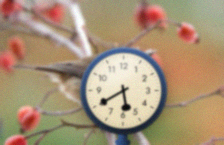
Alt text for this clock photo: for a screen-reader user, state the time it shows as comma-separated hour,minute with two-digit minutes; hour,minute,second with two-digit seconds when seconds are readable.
5,40
